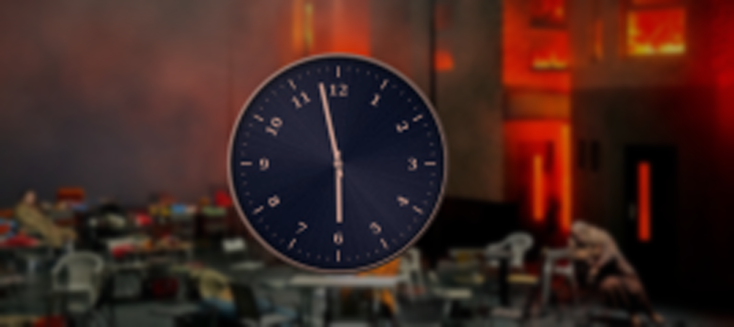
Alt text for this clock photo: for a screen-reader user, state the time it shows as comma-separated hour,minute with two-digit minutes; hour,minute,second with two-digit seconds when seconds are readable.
5,58
